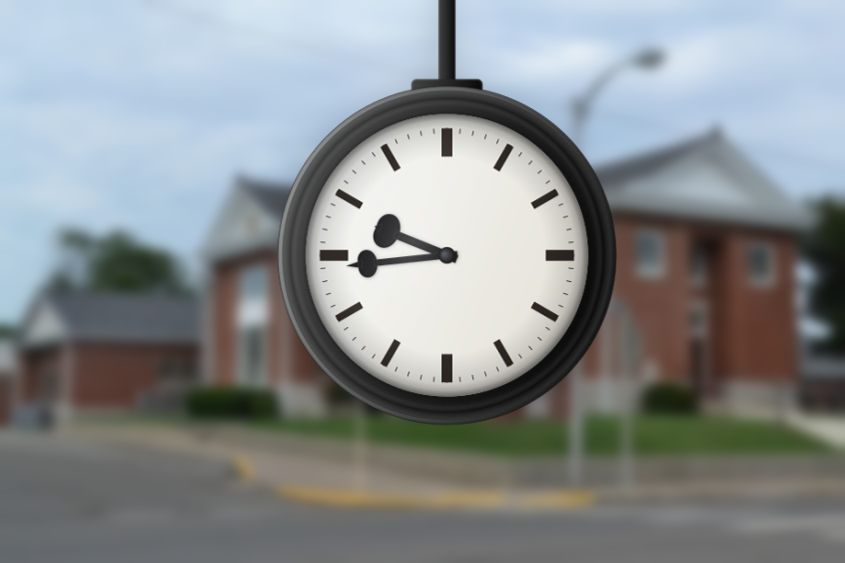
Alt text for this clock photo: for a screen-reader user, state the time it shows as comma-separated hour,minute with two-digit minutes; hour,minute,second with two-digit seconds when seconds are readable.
9,44
